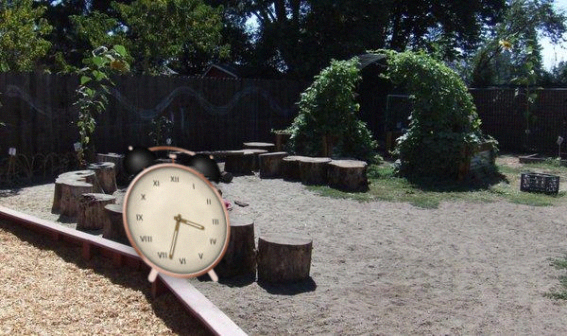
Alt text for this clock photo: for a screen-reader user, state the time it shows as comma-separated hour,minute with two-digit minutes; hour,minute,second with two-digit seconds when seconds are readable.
3,33
